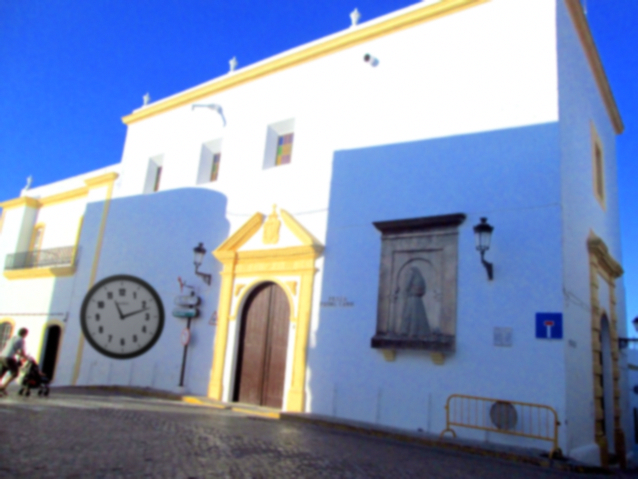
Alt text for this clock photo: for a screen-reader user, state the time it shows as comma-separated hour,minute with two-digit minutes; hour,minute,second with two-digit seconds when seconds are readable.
11,12
